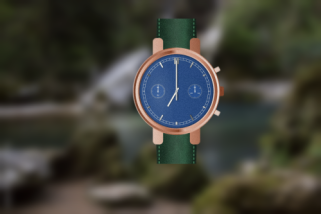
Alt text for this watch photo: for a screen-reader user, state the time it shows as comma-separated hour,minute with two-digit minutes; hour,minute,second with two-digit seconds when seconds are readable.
7,00
